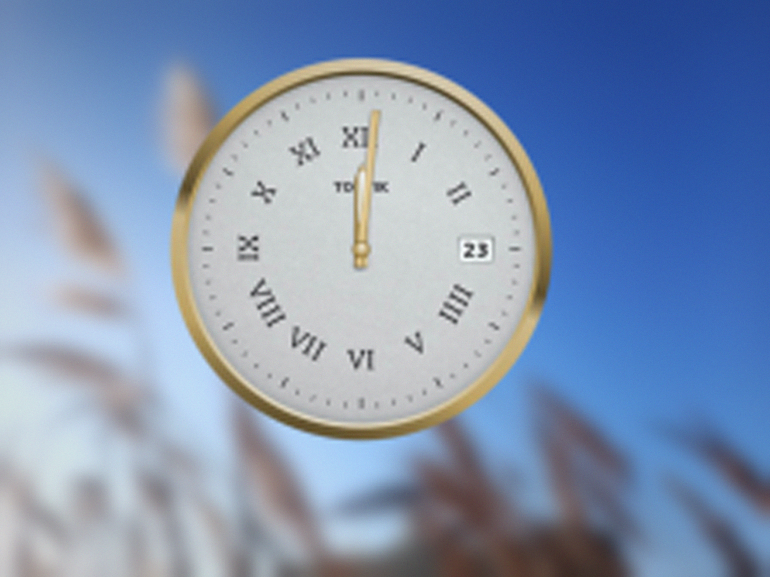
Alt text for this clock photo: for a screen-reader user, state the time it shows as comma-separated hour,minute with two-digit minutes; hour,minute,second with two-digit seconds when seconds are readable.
12,01
